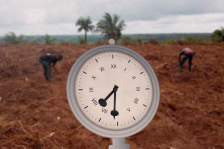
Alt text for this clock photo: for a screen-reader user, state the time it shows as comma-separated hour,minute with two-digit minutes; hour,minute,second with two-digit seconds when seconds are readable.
7,31
